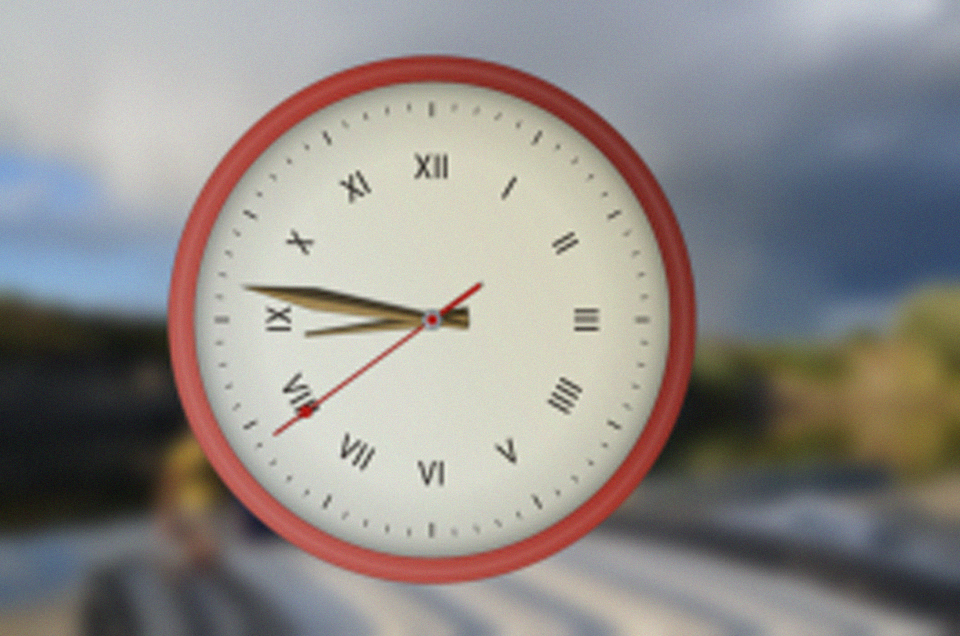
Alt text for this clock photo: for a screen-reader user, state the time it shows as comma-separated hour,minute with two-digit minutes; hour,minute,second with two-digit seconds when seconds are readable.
8,46,39
